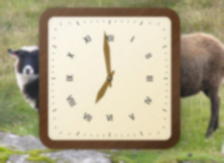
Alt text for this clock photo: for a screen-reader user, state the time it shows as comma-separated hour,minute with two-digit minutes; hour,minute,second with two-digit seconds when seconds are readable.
6,59
